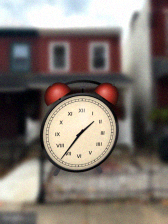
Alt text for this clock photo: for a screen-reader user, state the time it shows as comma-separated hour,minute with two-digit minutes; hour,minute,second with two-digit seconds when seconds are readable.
1,36
